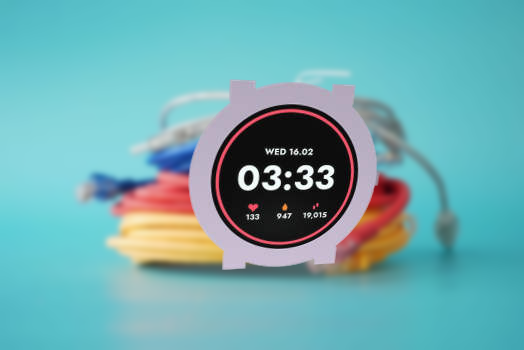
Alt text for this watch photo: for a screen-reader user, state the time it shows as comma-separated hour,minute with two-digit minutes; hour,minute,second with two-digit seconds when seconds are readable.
3,33
